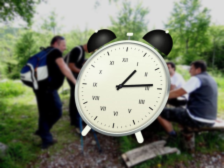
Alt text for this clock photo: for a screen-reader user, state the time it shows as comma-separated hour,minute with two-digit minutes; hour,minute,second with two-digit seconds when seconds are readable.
1,14
